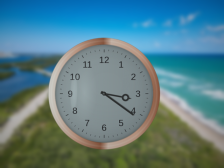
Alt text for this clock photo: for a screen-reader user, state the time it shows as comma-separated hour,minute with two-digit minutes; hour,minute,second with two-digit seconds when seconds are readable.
3,21
